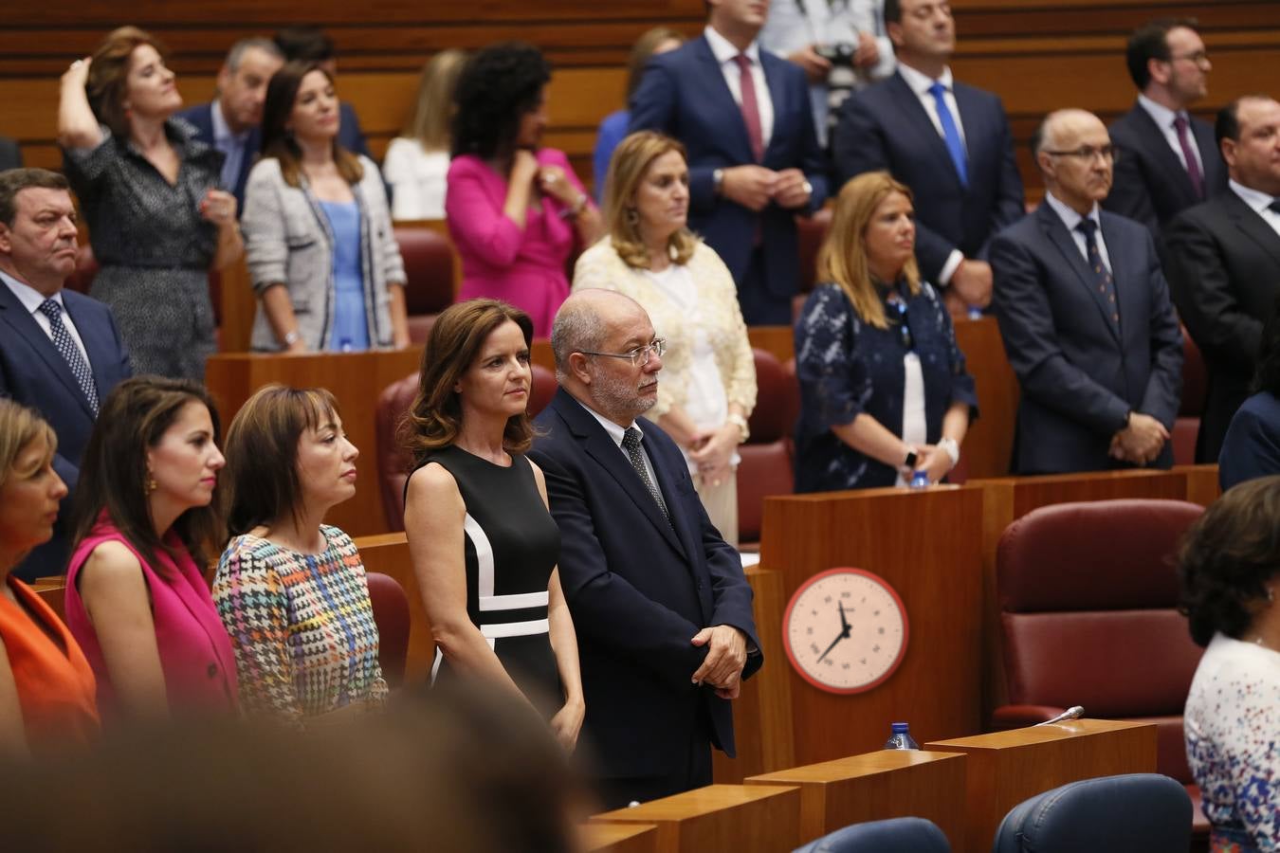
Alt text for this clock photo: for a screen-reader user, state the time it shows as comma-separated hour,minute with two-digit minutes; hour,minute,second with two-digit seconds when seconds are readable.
11,37
